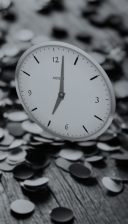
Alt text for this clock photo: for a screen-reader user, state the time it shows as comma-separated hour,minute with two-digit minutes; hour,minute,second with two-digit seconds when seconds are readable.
7,02
